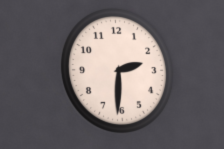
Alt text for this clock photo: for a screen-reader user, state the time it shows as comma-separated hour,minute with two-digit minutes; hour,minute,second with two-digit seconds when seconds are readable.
2,31
